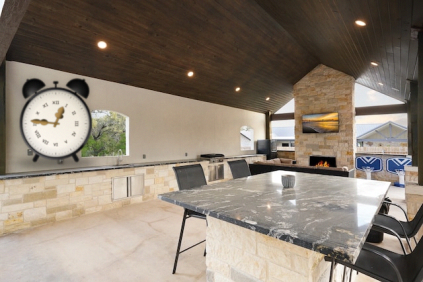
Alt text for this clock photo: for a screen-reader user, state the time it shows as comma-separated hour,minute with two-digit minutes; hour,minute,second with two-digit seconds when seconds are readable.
12,46
